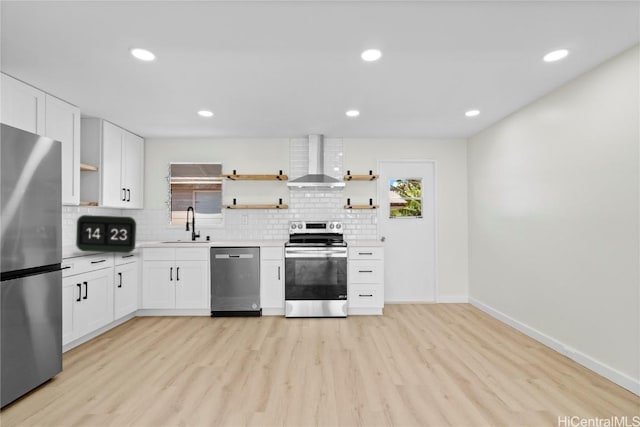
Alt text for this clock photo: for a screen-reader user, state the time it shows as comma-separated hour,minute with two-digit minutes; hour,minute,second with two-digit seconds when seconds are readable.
14,23
